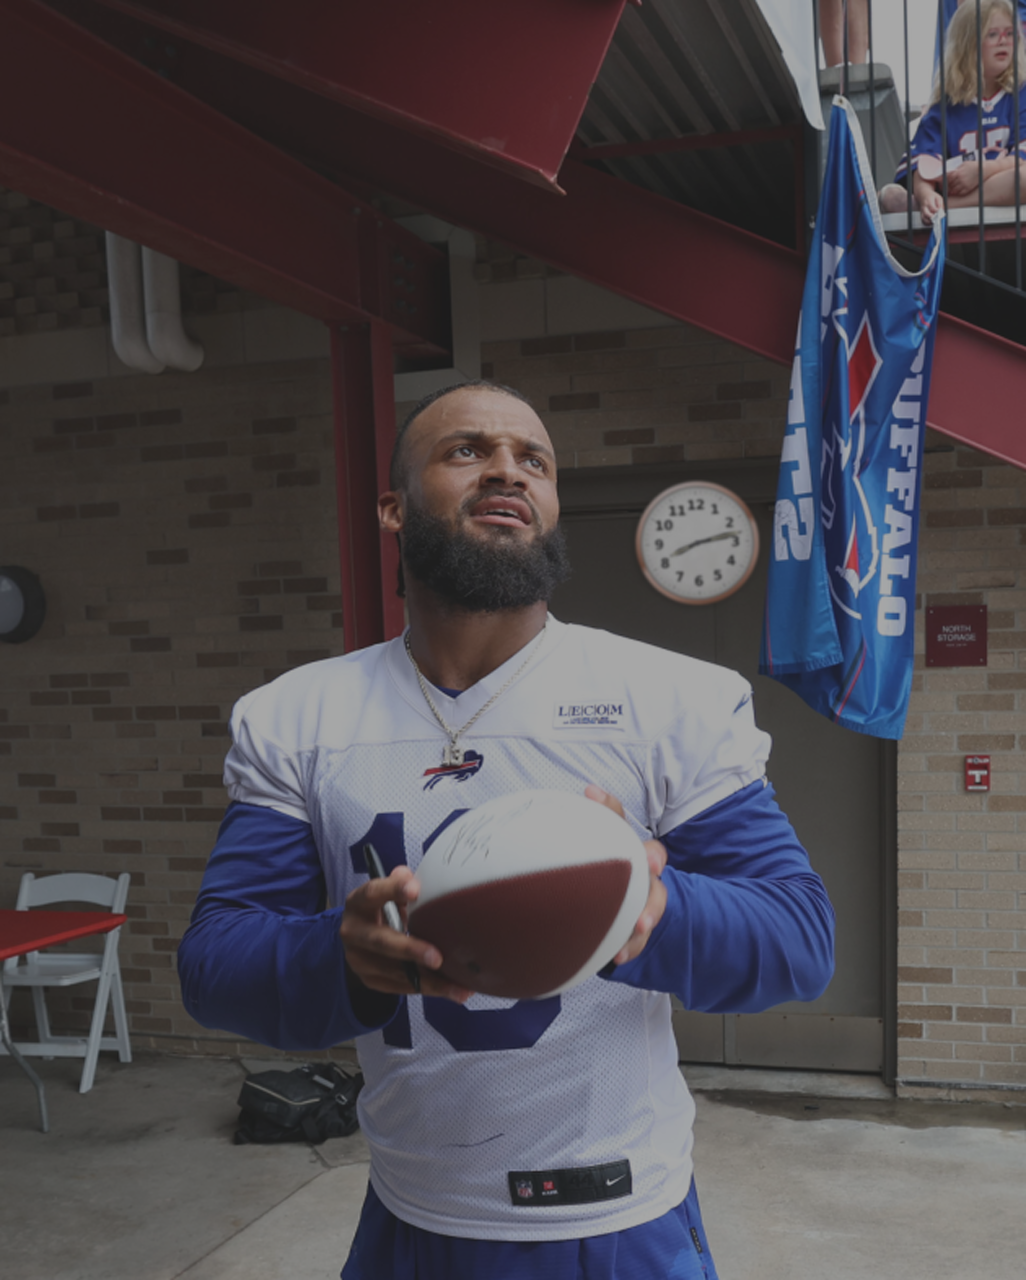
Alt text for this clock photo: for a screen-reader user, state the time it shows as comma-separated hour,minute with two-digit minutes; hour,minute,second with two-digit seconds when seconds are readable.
8,13
